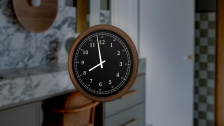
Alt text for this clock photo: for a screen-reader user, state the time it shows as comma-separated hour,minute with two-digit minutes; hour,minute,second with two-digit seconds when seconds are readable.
7,58
